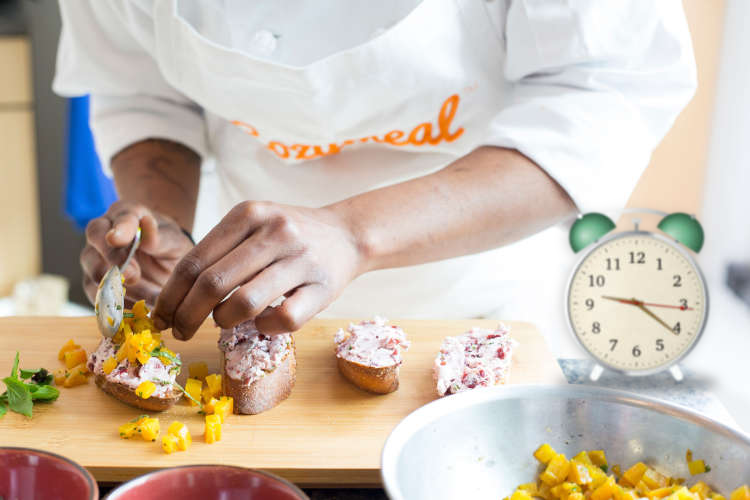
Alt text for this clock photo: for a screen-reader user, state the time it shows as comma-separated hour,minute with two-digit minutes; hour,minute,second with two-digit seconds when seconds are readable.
9,21,16
